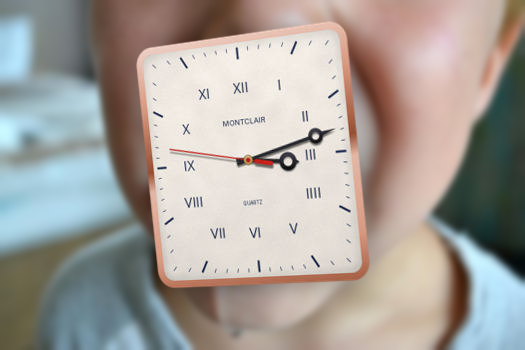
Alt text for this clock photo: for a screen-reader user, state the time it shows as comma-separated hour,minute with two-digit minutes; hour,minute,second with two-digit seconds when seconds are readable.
3,12,47
